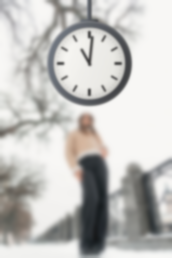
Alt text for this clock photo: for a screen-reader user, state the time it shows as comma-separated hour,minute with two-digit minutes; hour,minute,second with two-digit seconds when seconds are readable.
11,01
